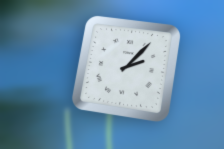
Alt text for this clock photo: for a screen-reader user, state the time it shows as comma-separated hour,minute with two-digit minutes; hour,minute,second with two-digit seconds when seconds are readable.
2,06
